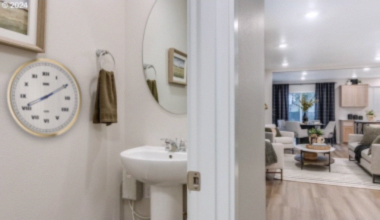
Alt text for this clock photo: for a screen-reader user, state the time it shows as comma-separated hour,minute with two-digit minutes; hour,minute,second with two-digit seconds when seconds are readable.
8,10
